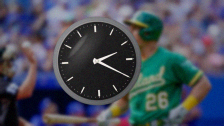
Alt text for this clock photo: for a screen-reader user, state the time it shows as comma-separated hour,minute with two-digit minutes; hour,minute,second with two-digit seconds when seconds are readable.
2,20
